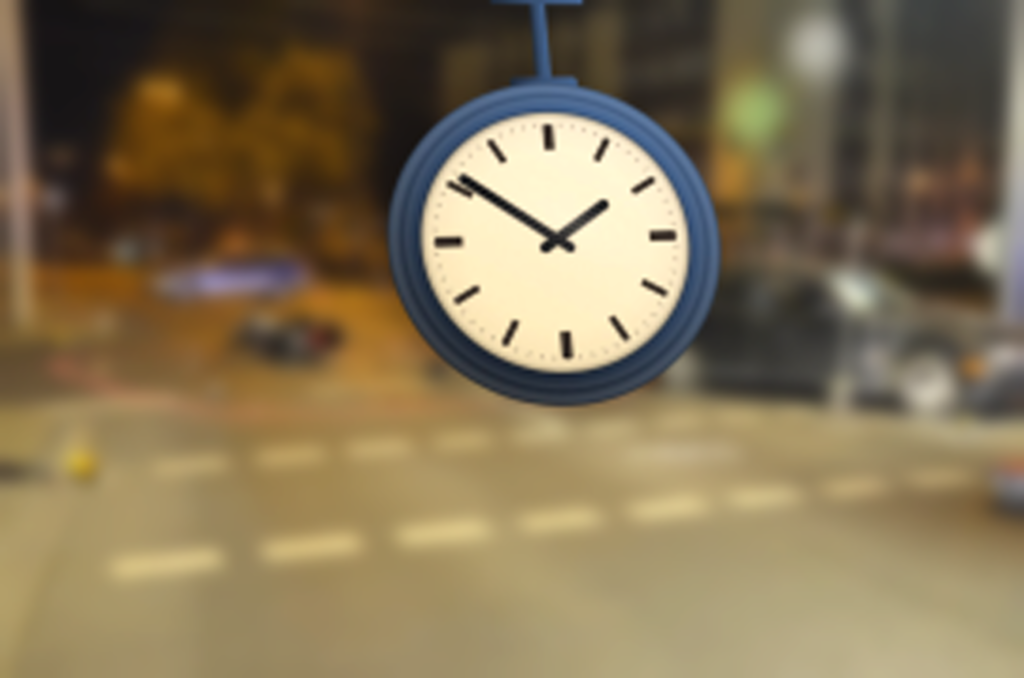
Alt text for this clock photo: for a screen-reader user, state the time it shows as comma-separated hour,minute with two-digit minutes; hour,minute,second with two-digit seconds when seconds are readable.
1,51
